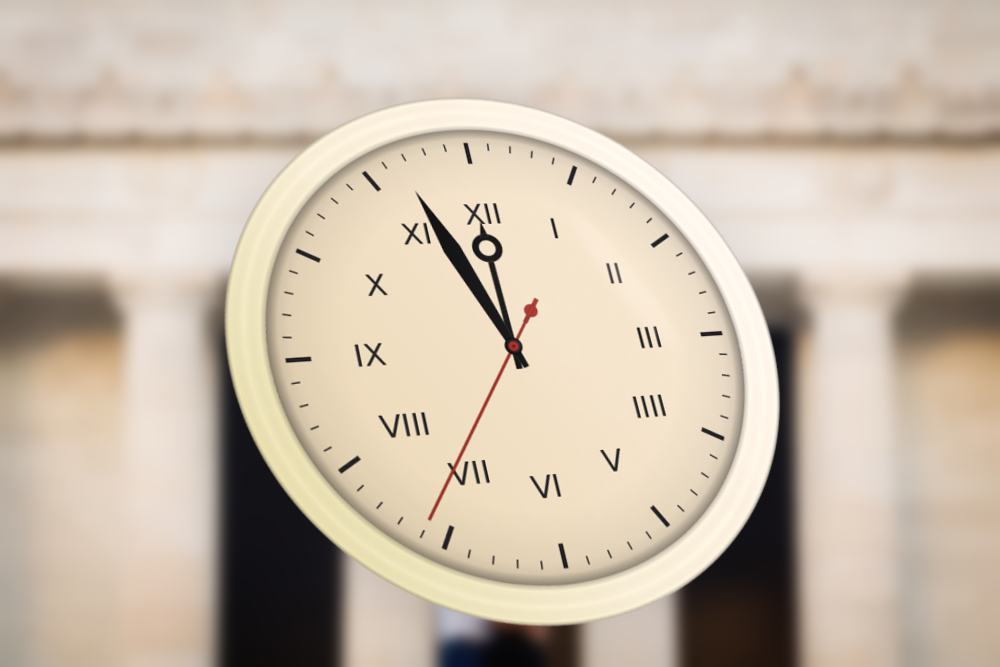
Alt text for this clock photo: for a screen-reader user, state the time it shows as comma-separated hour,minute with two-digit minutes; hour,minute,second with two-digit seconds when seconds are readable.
11,56,36
